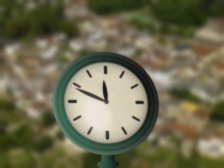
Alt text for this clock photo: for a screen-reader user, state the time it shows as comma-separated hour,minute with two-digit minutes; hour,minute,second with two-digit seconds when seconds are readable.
11,49
